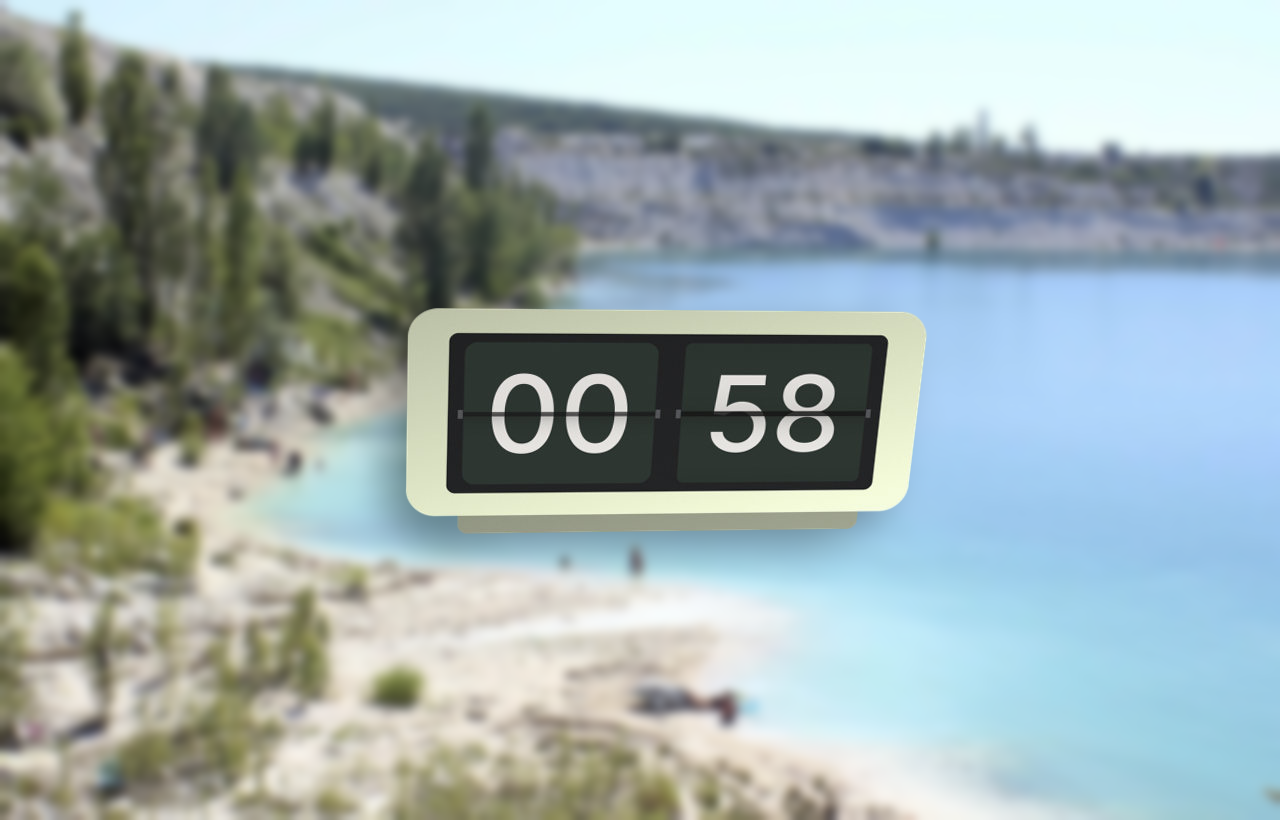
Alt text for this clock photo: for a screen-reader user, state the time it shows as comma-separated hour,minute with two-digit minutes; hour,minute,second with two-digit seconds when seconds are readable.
0,58
